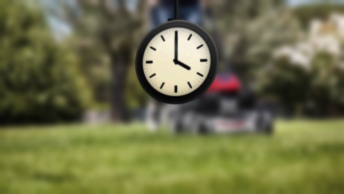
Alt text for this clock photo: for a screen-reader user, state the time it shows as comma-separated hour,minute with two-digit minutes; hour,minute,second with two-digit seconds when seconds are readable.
4,00
